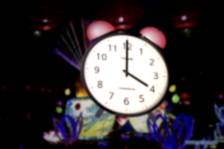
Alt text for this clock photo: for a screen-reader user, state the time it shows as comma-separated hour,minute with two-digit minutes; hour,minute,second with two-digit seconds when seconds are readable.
4,00
